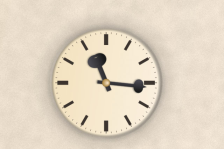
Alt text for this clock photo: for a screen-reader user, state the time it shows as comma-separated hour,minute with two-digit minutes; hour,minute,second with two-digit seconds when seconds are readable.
11,16
